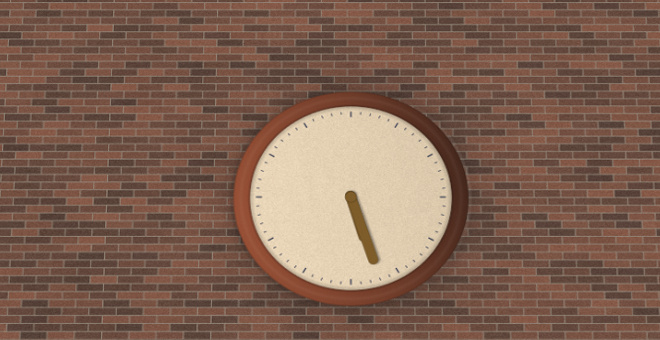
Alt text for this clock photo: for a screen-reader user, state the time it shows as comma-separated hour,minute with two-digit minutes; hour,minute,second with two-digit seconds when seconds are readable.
5,27
